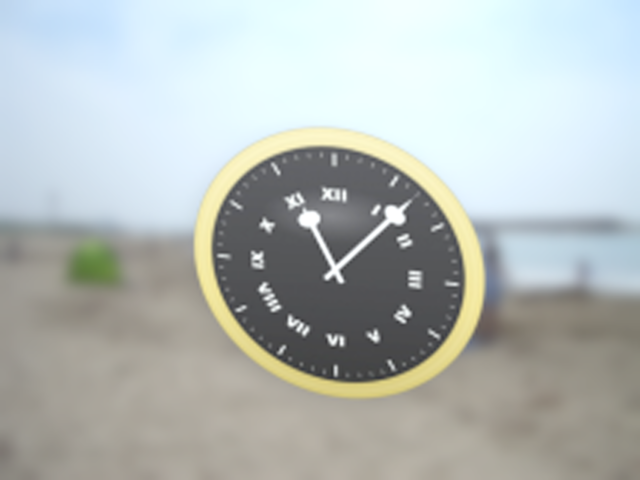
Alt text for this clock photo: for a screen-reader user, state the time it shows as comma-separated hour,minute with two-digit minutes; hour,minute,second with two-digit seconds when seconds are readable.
11,07
